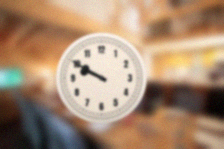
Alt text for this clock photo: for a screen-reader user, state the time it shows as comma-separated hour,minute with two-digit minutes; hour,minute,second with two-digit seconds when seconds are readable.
9,50
